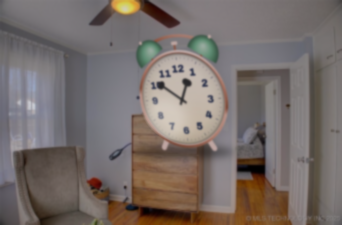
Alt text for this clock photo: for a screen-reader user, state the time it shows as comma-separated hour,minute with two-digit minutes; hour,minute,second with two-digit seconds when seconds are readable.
12,51
